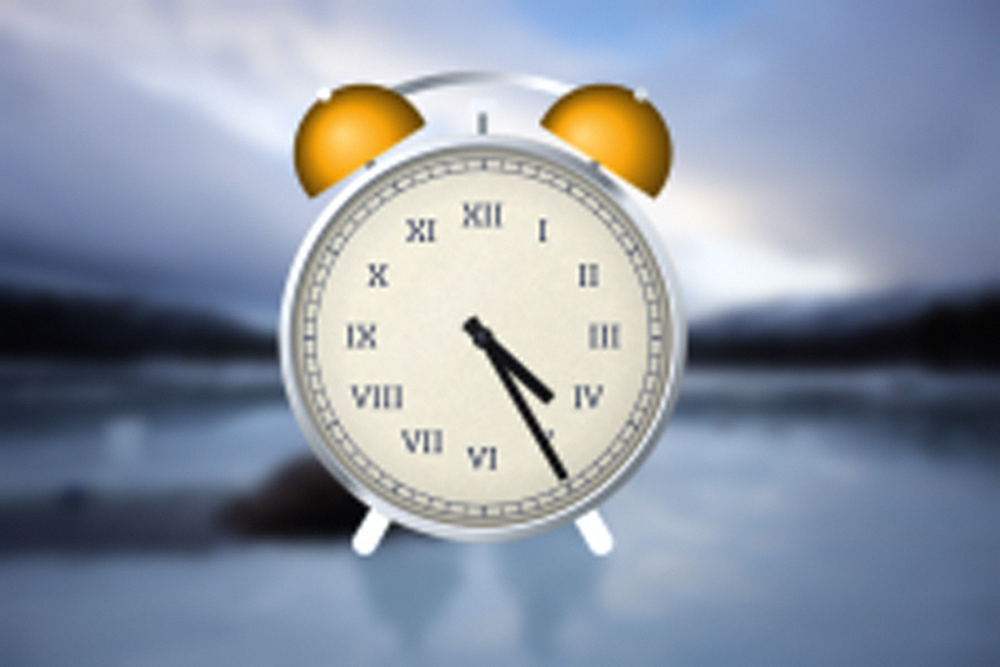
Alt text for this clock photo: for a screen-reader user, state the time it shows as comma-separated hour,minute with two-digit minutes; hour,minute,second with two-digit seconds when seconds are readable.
4,25
